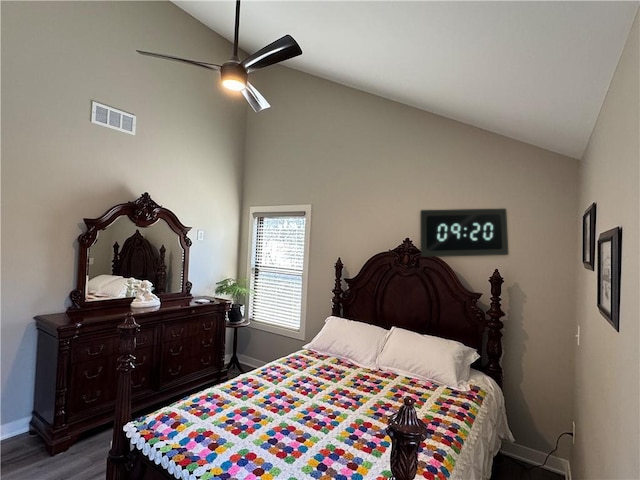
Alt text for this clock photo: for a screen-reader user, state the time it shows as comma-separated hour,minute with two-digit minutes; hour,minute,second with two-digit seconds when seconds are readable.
9,20
